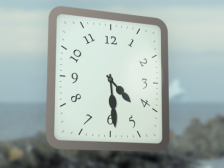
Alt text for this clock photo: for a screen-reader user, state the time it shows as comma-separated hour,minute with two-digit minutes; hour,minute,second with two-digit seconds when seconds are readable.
4,29
